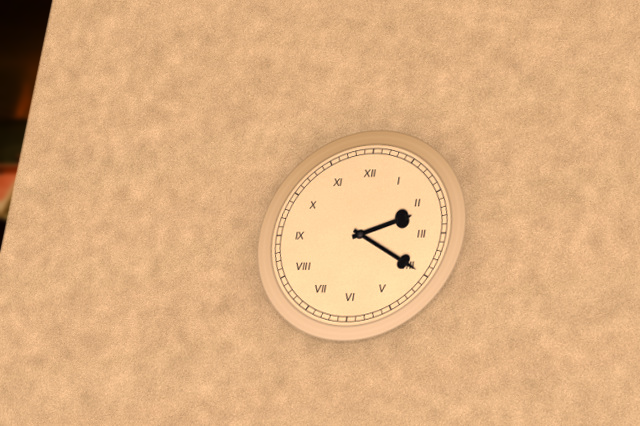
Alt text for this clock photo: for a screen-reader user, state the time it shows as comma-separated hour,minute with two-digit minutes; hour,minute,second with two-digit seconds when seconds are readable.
2,20
